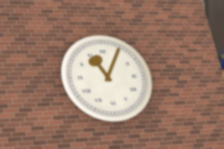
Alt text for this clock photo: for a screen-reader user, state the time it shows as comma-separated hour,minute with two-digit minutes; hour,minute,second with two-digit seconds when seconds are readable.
11,05
